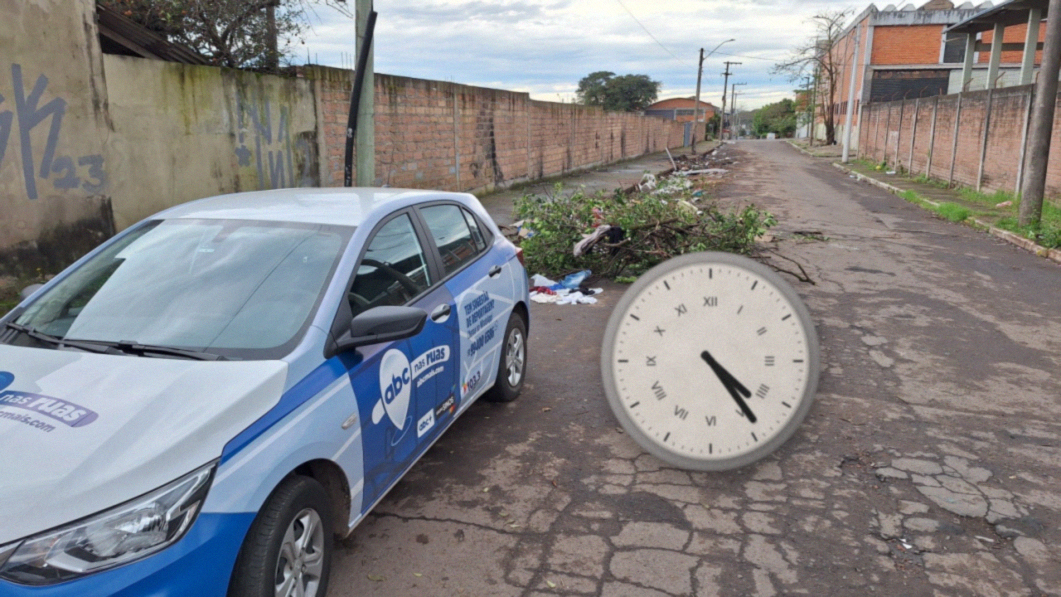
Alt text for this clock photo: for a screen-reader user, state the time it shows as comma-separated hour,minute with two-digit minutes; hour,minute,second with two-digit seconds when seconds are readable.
4,24
